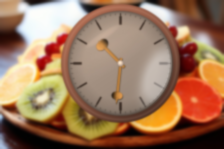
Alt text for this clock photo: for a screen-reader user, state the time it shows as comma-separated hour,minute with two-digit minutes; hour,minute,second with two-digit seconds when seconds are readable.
10,31
